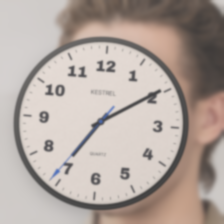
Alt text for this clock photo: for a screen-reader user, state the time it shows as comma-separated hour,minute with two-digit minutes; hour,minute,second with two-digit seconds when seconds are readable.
7,09,36
